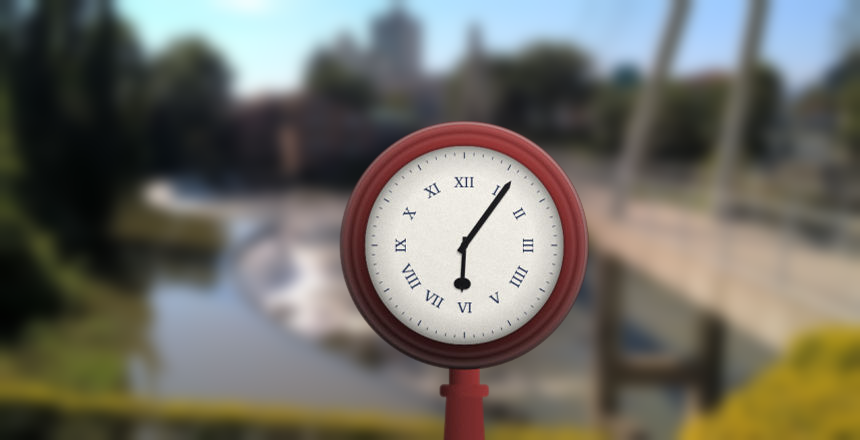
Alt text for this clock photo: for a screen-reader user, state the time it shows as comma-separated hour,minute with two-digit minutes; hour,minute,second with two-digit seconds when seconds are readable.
6,06
